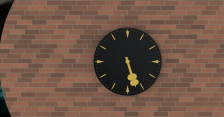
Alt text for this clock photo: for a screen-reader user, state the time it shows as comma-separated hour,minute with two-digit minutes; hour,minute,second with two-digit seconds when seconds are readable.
5,27
